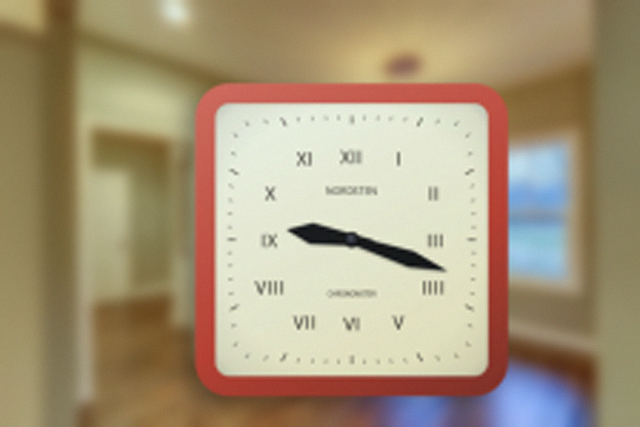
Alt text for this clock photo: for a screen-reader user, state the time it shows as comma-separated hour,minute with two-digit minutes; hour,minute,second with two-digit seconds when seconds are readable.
9,18
